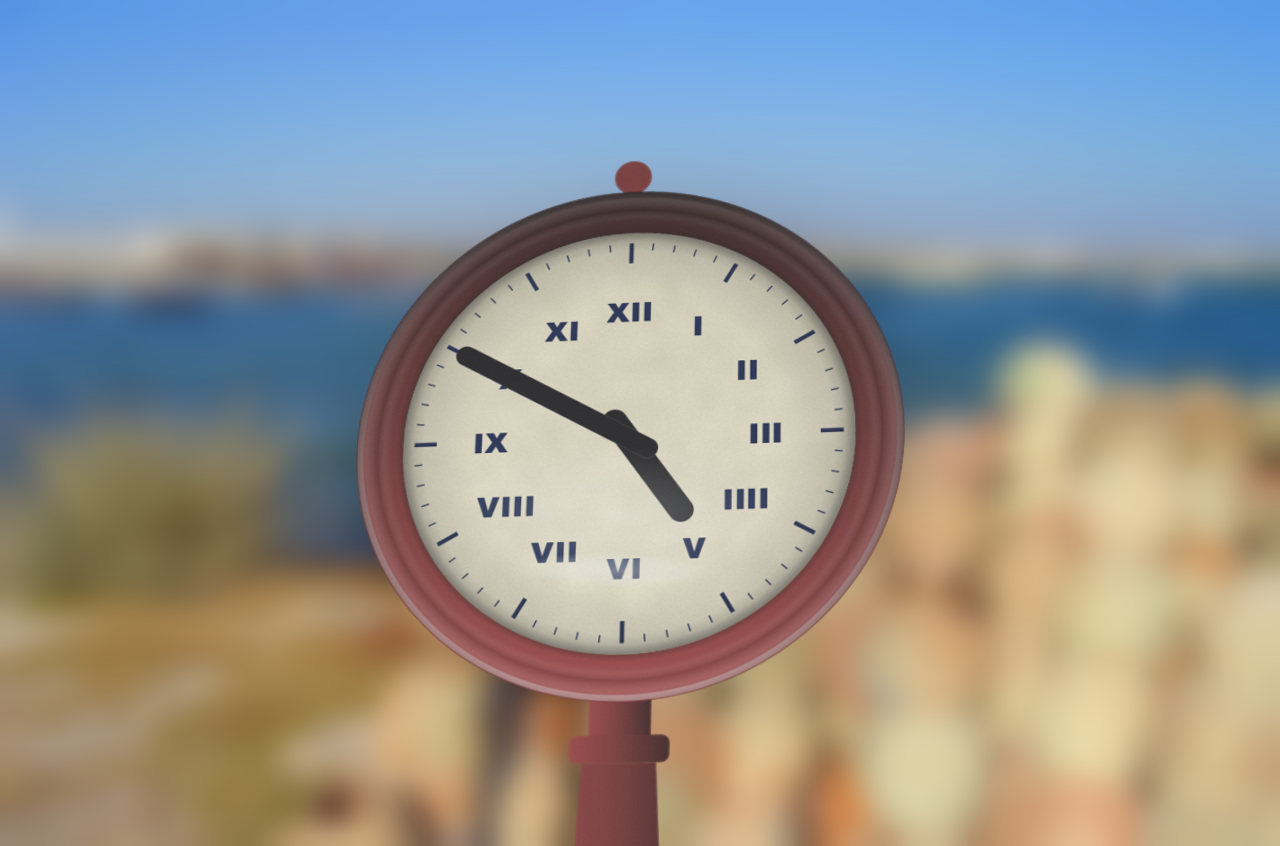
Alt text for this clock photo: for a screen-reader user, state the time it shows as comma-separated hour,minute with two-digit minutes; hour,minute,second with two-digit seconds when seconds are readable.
4,50
